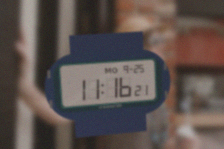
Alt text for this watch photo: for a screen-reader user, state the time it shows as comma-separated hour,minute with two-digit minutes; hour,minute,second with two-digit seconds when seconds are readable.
11,16,21
